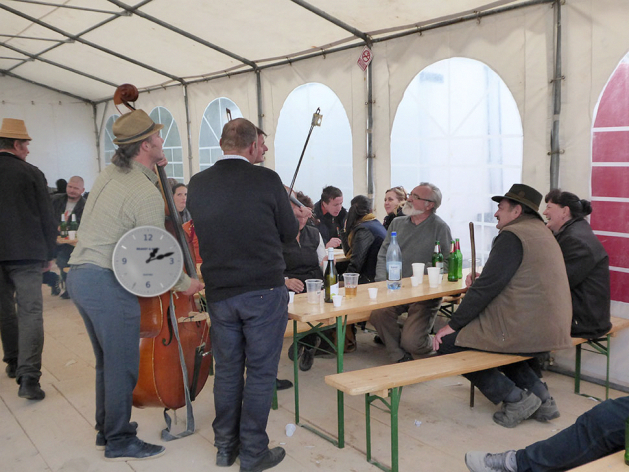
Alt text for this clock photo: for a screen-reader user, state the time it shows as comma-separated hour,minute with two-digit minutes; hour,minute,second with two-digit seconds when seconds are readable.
1,12
